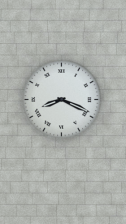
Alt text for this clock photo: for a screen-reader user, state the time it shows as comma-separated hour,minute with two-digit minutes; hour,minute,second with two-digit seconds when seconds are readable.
8,19
